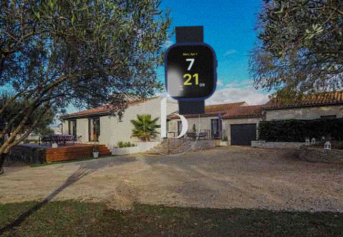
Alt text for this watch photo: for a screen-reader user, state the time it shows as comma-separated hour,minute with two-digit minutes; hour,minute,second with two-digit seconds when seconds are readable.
7,21
